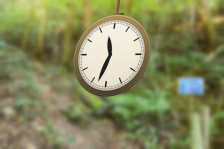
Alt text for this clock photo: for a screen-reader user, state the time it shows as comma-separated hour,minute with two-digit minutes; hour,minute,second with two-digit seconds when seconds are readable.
11,33
